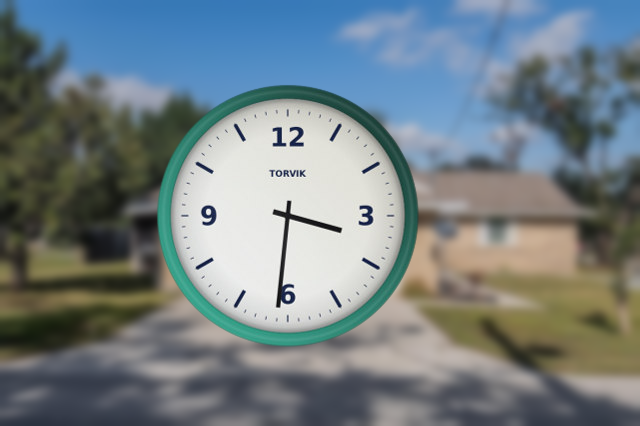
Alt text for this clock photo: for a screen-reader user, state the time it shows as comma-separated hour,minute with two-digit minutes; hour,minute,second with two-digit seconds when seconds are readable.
3,31
